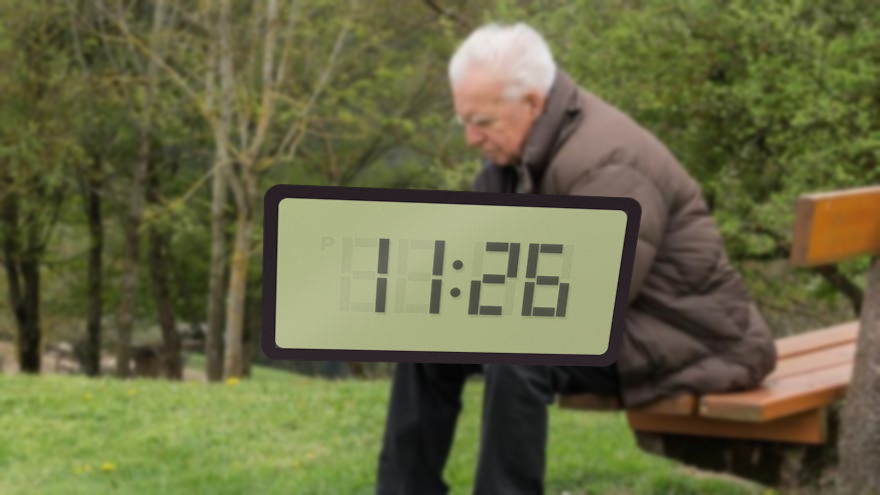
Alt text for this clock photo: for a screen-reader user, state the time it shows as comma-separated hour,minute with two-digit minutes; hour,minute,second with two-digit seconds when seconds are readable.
11,26
